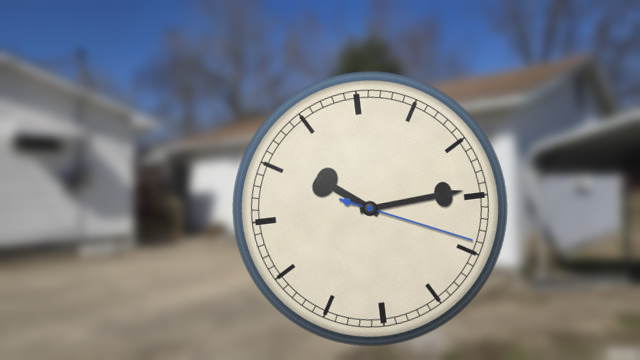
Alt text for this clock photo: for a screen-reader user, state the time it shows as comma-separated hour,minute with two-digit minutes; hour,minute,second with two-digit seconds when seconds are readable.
10,14,19
